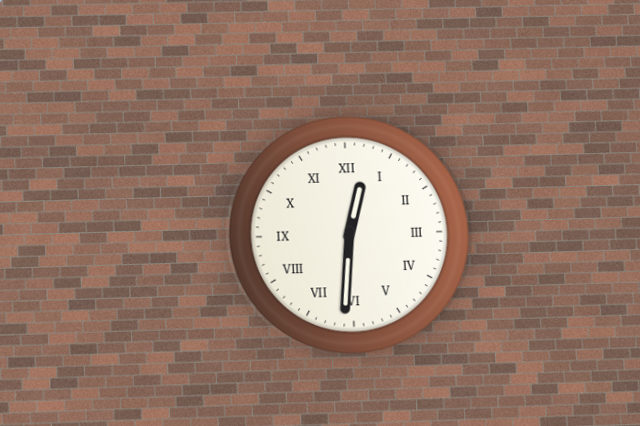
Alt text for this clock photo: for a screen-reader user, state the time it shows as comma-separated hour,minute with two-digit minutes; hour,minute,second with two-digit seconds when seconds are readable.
12,31
